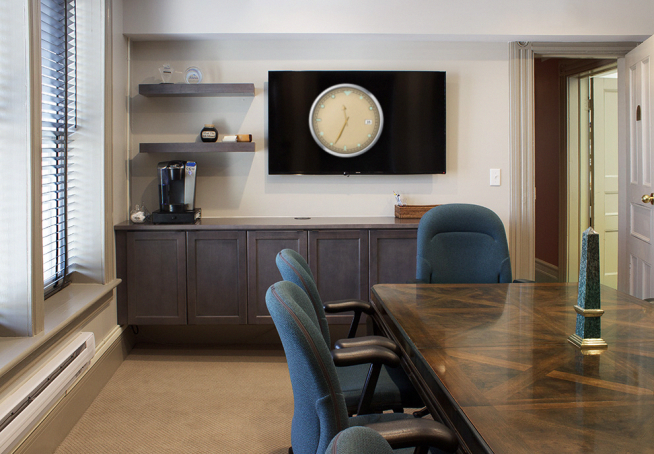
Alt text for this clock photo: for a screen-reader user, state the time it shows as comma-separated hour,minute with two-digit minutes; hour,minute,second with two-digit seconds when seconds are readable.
11,34
